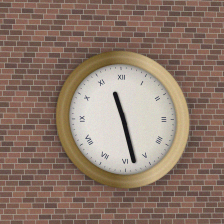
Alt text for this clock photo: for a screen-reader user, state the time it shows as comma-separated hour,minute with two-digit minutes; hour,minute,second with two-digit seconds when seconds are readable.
11,28
